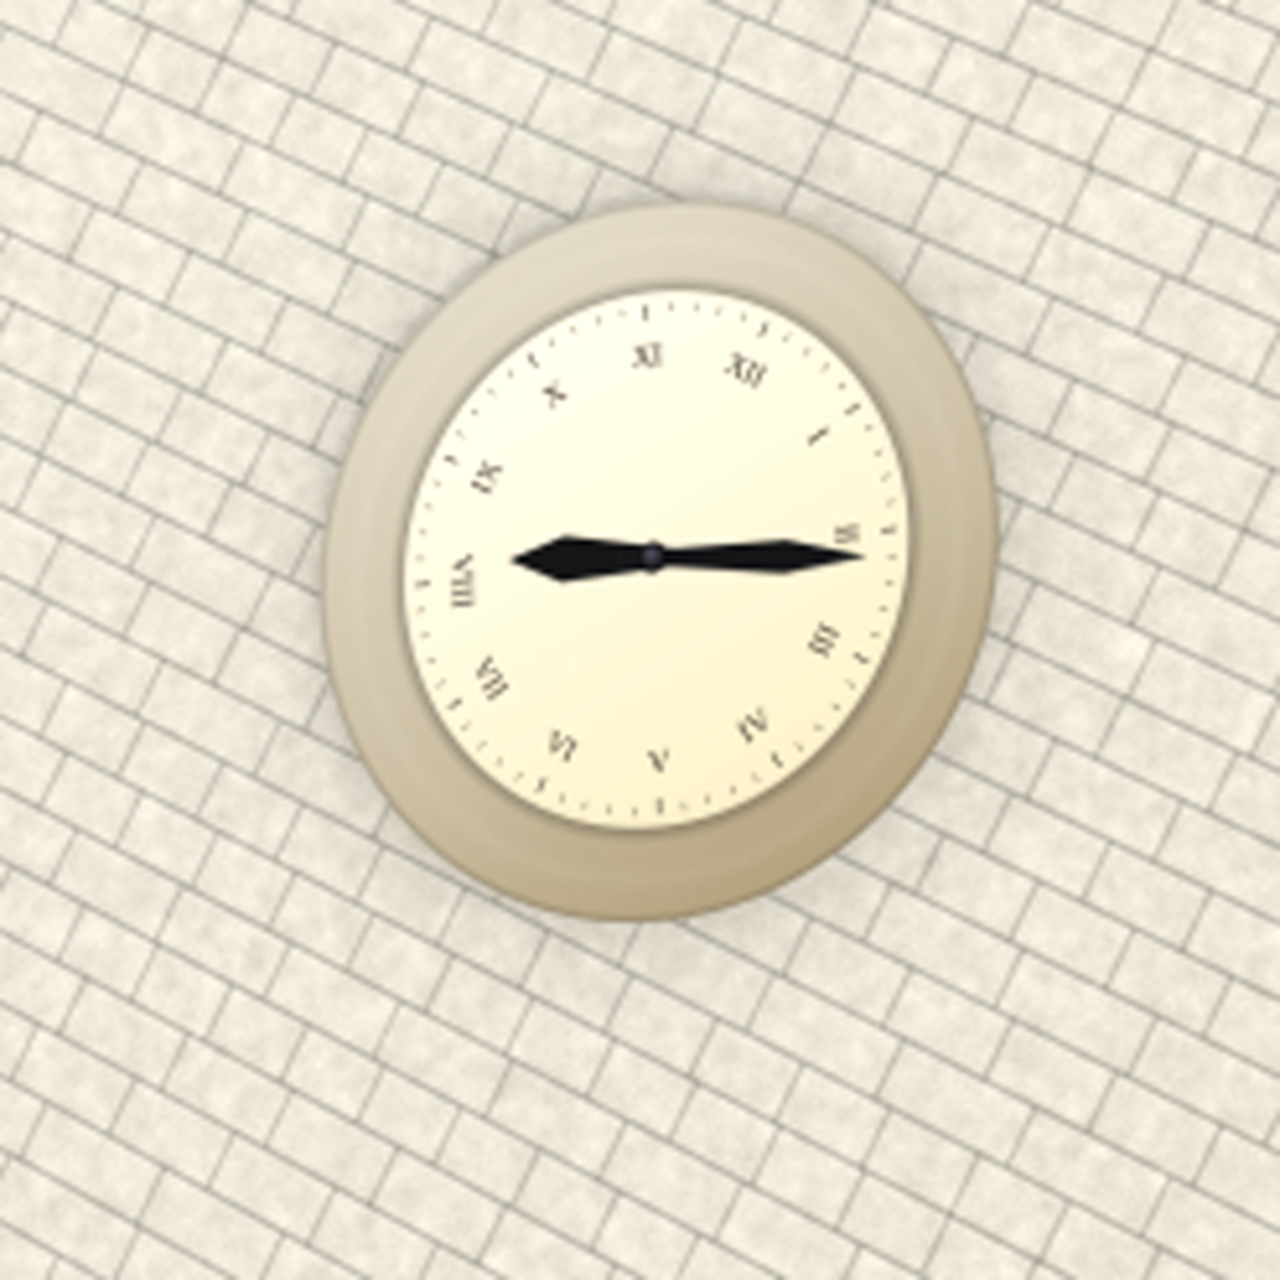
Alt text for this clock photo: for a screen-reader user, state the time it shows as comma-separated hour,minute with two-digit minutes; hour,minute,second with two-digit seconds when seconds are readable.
8,11
